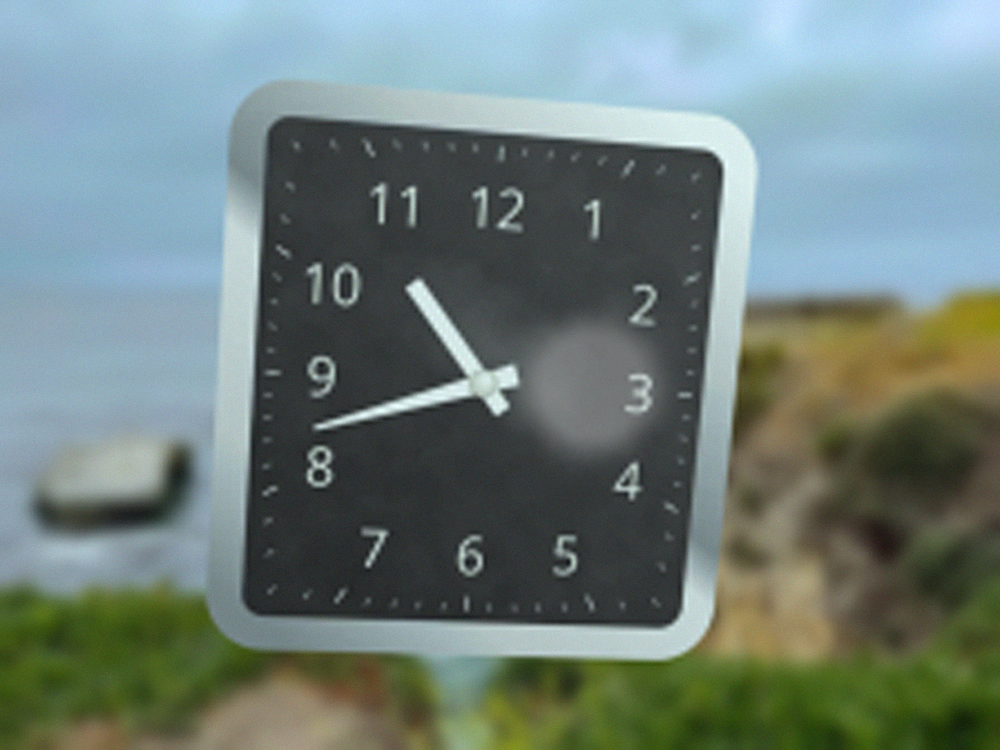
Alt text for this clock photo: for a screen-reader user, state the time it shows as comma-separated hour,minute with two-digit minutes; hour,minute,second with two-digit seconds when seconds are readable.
10,42
